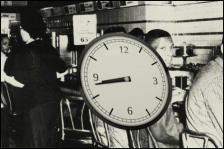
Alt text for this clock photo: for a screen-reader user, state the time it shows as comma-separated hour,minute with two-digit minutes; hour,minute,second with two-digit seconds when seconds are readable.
8,43
